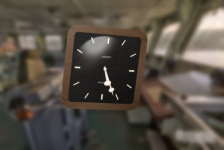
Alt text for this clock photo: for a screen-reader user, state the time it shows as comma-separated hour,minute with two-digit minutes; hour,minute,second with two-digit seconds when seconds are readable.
5,26
